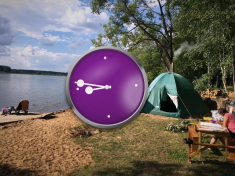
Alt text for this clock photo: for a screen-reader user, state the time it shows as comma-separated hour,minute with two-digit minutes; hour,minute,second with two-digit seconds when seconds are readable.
8,47
